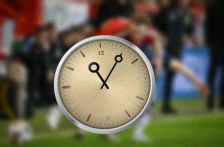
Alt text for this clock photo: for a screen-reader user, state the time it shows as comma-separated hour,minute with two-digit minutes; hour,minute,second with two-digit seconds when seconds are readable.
11,06
